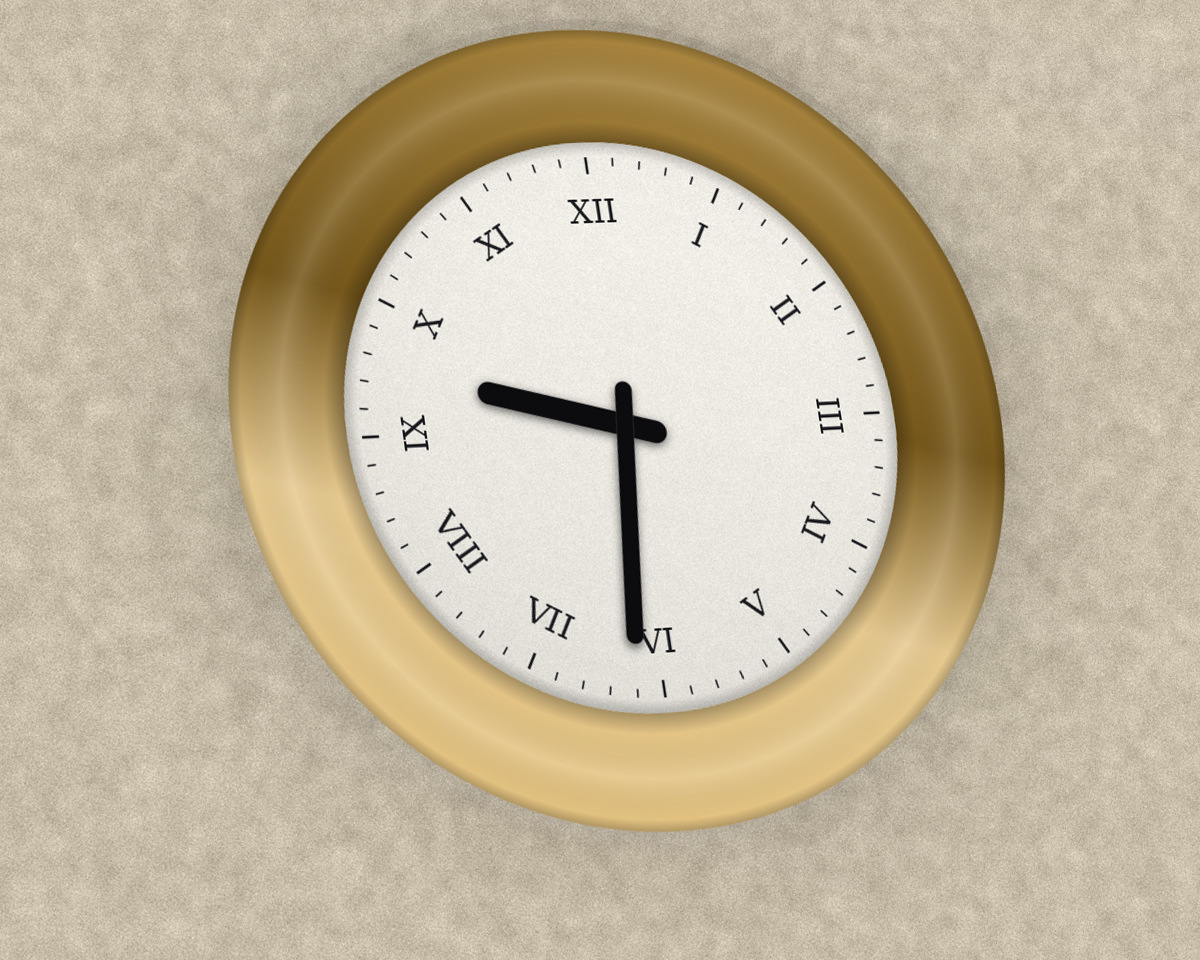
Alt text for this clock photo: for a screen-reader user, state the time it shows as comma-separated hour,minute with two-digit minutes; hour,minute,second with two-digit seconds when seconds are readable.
9,31
